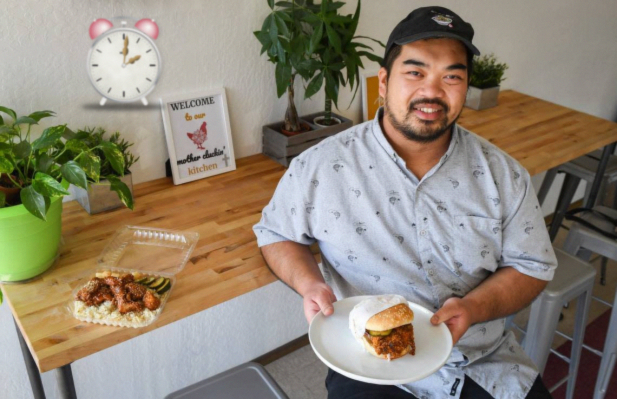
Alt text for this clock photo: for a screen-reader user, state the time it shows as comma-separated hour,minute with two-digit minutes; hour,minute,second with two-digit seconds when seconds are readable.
2,01
